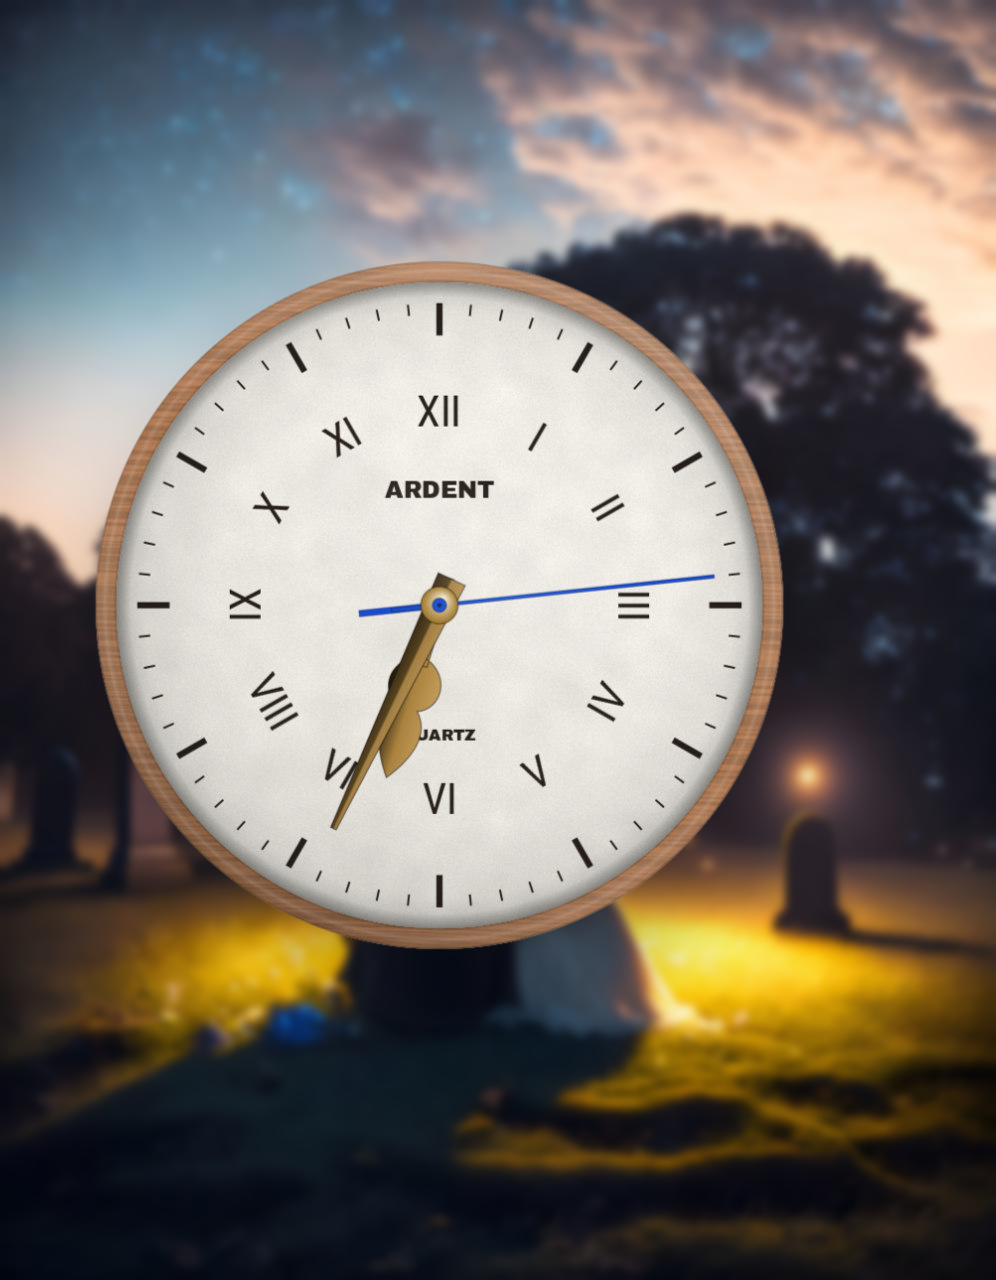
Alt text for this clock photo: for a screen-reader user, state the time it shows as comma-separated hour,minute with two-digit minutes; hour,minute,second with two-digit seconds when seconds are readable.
6,34,14
